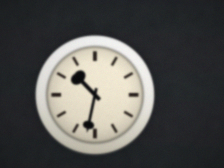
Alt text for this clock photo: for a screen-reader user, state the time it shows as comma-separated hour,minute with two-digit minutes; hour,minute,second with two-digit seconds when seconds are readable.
10,32
